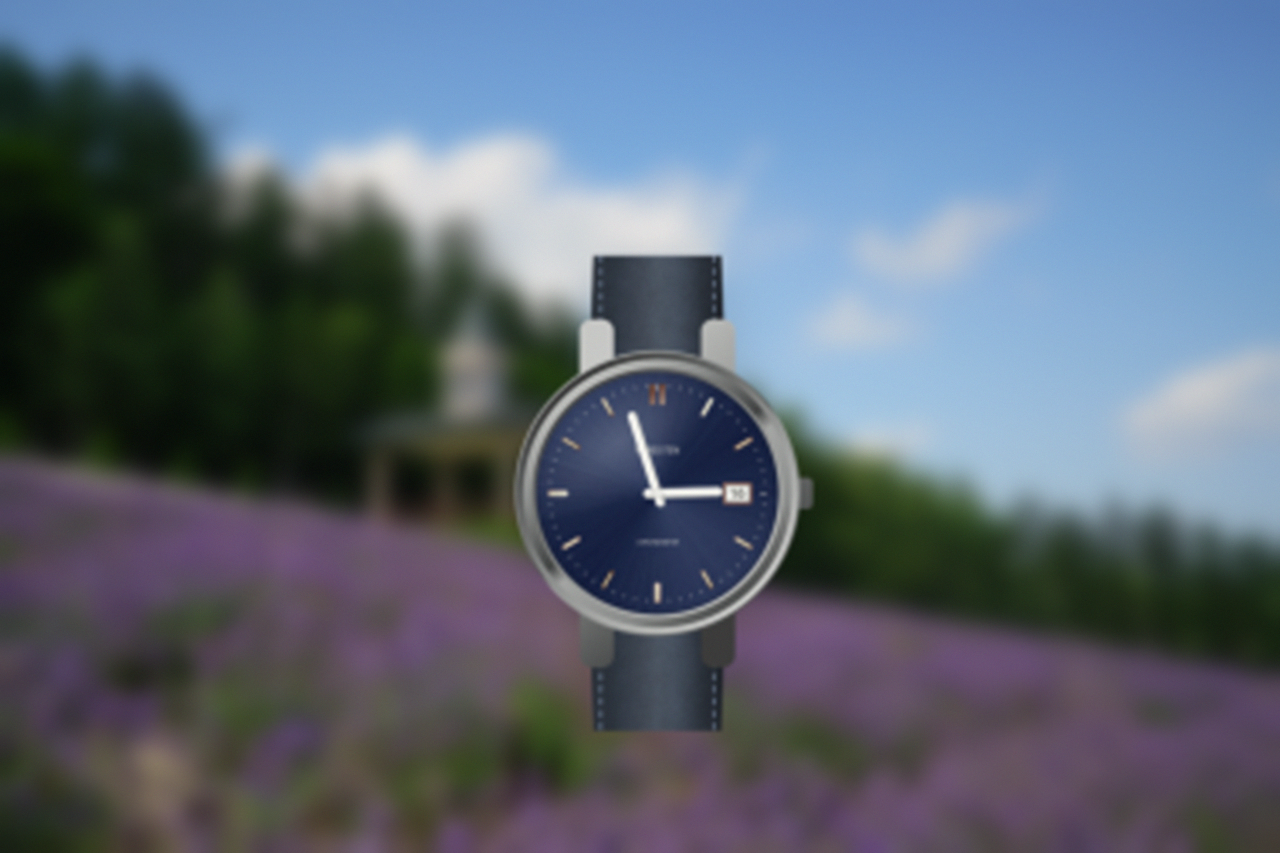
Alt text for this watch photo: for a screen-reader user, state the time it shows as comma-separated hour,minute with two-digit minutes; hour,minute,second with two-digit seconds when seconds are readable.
2,57
